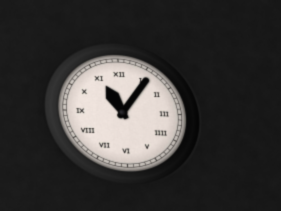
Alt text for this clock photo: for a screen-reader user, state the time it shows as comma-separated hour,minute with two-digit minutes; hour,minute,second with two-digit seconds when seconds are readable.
11,06
